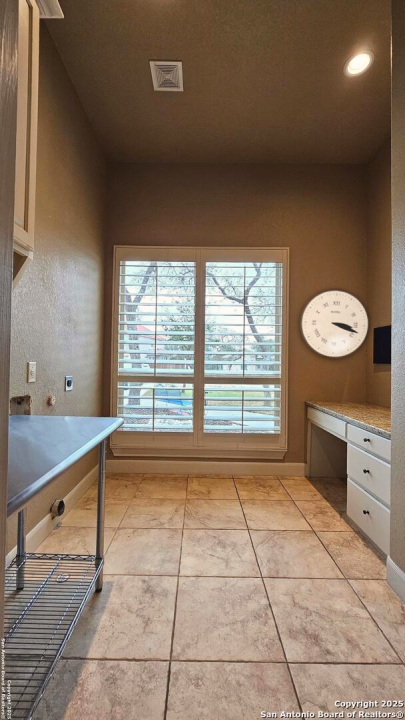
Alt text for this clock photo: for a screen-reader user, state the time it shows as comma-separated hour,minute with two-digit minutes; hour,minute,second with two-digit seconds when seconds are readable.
3,18
